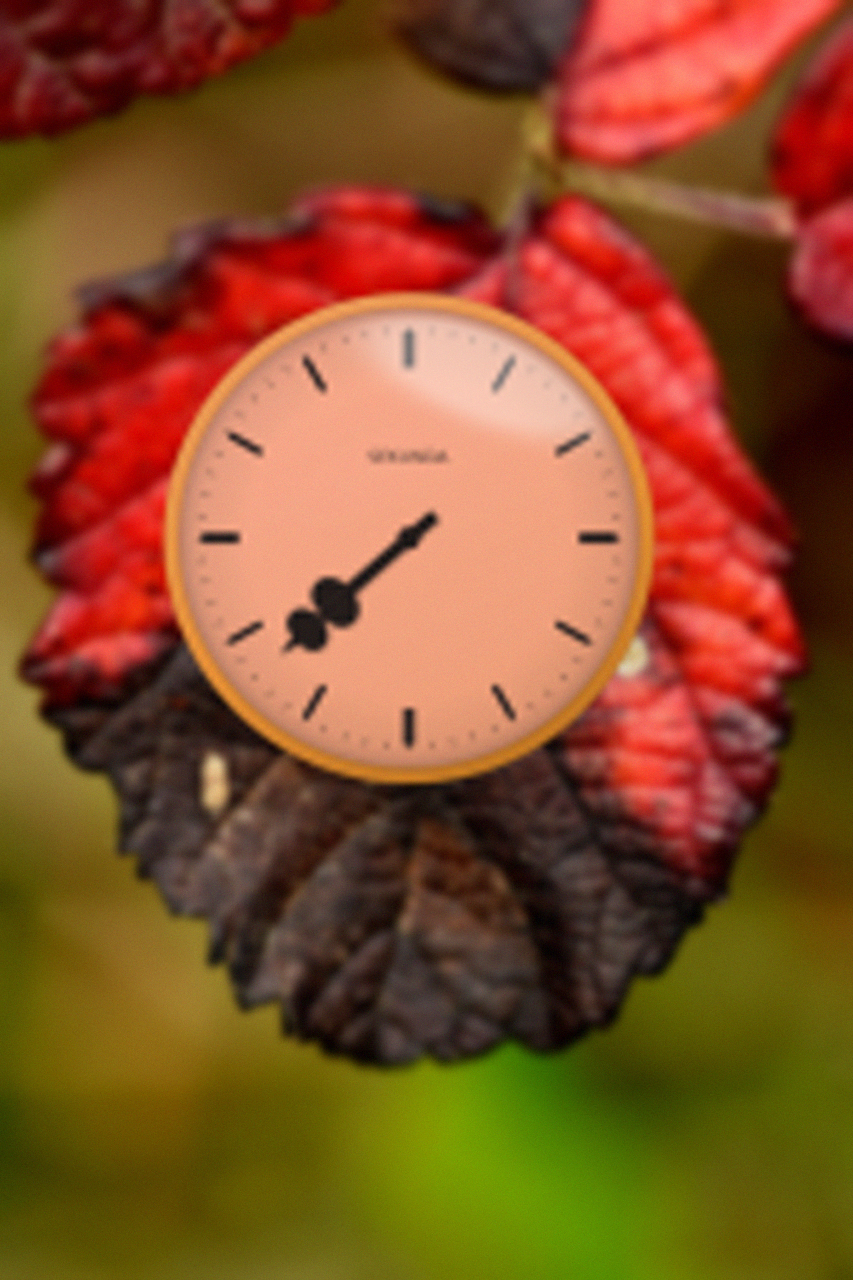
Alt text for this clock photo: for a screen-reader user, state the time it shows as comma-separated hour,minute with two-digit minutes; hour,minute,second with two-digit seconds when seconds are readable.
7,38
